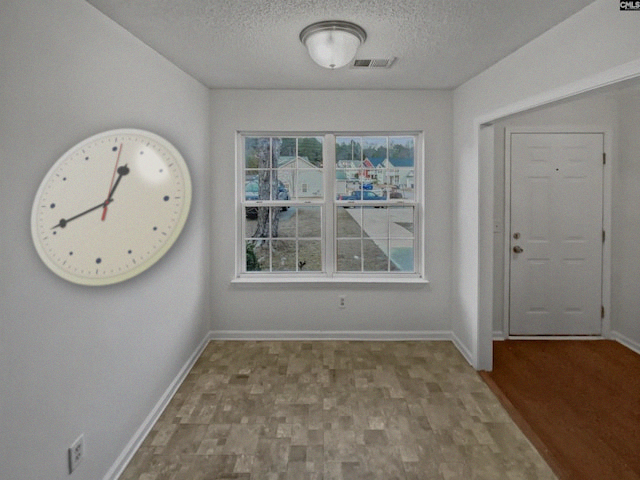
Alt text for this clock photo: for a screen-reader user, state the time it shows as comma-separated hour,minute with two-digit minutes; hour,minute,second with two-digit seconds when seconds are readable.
12,41,01
